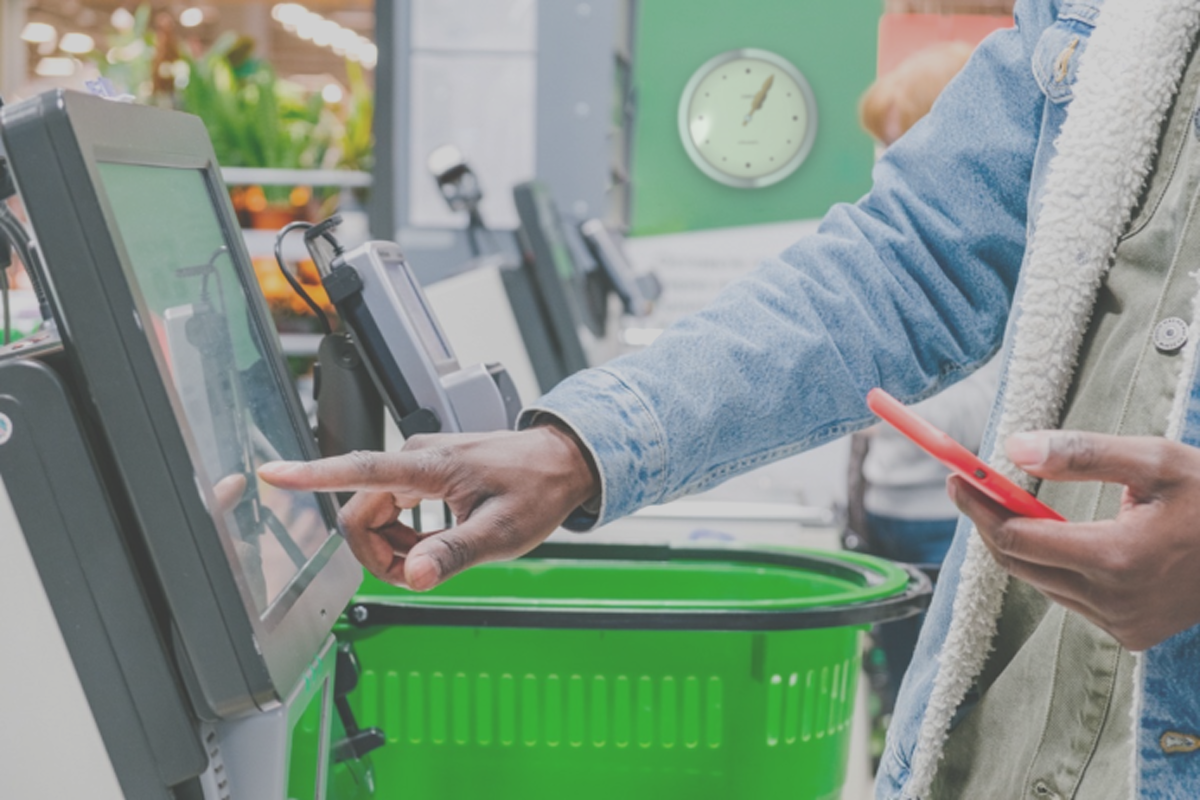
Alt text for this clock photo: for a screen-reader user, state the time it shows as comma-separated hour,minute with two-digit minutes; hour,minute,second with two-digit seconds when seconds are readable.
1,05
